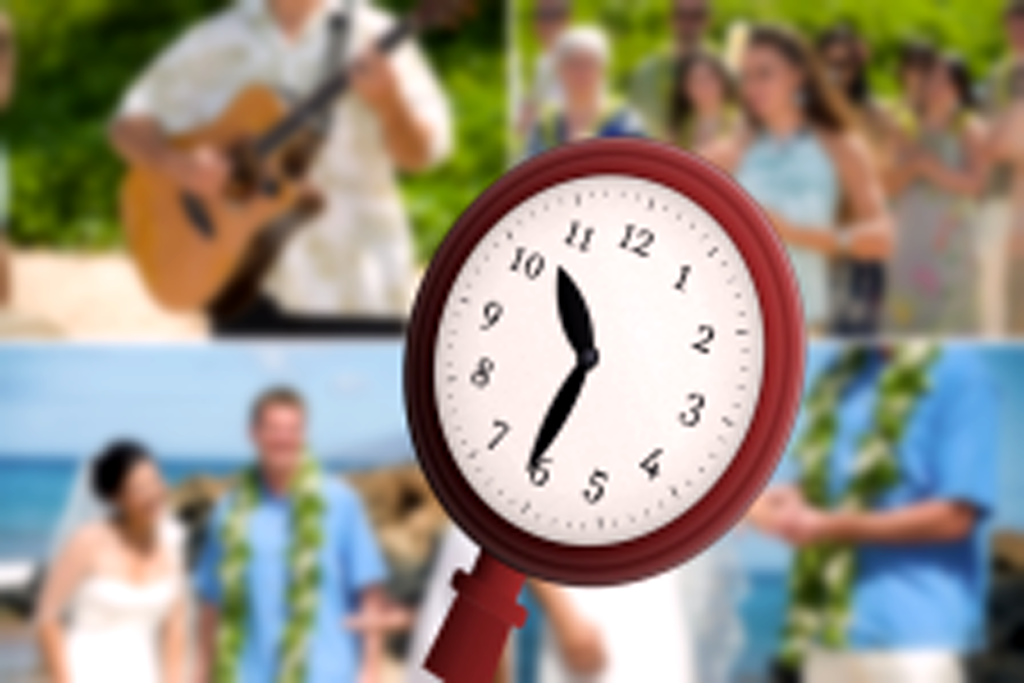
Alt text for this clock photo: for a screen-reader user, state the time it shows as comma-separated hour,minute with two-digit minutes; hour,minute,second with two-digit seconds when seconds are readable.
10,31
